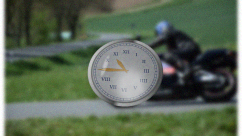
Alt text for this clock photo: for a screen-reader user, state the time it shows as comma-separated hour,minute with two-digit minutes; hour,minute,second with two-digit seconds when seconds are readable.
10,45
